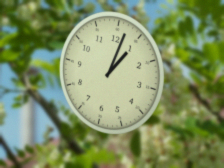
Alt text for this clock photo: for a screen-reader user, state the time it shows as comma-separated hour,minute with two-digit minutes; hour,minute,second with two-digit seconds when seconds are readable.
1,02
